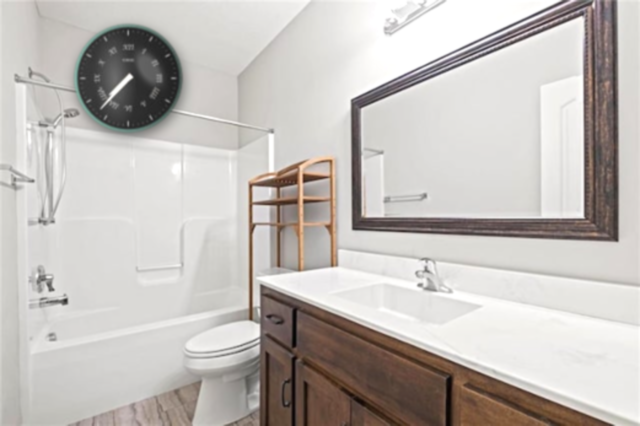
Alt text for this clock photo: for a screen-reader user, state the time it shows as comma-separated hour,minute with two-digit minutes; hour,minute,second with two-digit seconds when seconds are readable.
7,37
